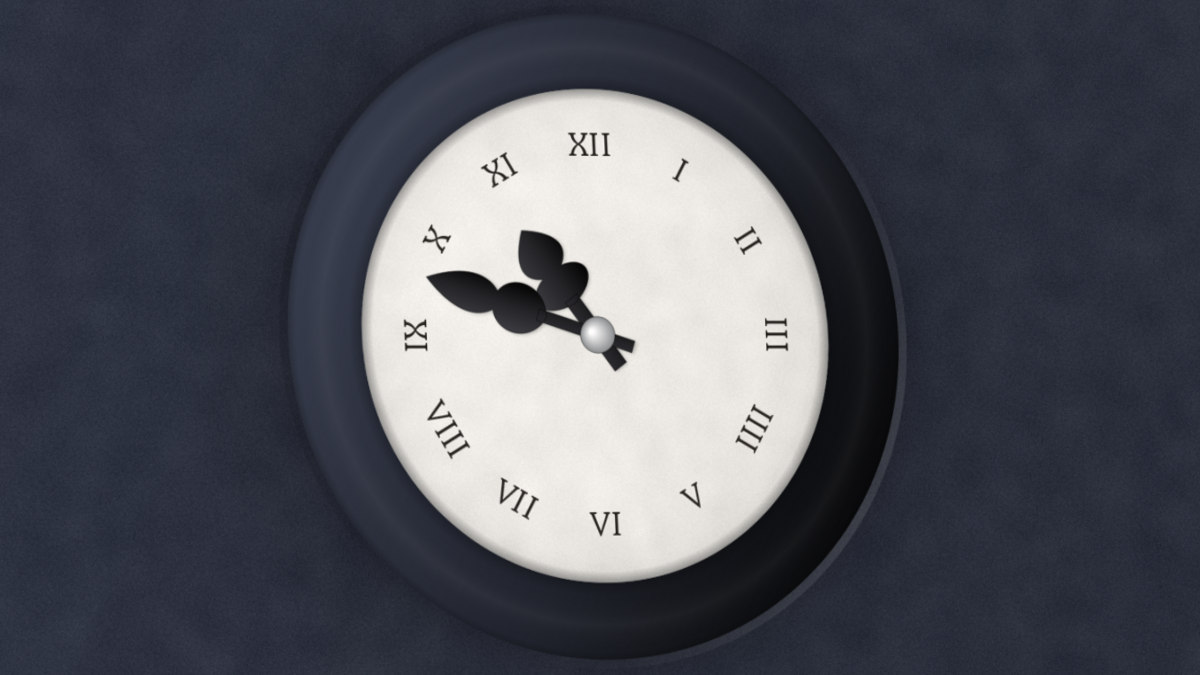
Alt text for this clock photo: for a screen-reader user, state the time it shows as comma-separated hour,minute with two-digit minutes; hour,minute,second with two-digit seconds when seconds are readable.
10,48
